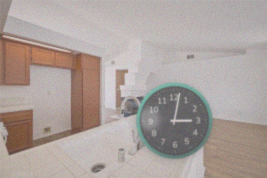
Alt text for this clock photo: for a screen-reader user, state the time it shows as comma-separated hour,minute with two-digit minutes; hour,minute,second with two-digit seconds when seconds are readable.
3,02
